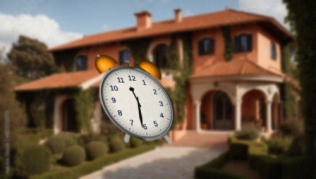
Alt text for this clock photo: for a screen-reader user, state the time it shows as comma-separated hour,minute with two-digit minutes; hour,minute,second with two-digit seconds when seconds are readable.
11,31
